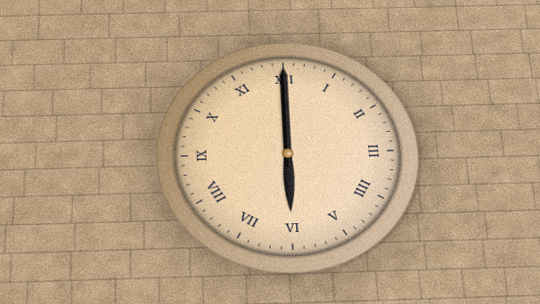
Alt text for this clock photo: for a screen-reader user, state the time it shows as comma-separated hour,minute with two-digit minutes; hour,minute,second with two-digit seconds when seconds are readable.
6,00
